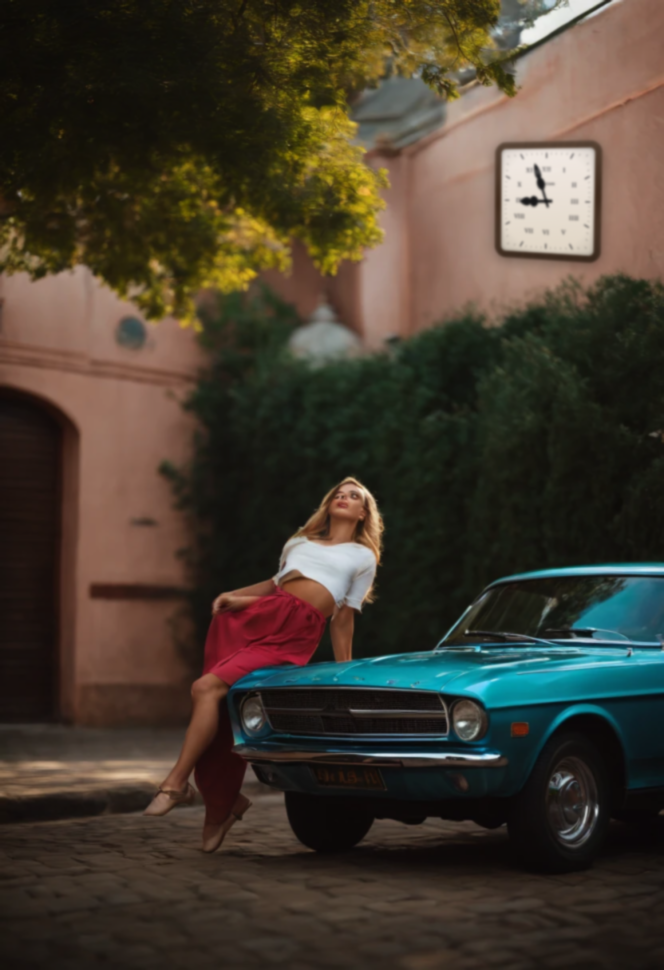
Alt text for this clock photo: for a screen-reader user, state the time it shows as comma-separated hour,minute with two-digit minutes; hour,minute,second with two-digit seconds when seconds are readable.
8,57
